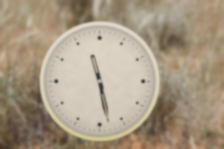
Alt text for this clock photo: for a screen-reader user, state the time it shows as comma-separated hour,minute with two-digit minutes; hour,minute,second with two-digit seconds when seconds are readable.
11,28
